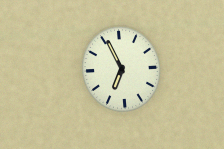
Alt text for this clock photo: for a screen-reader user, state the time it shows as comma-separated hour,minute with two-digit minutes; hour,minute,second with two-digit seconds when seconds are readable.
6,56
